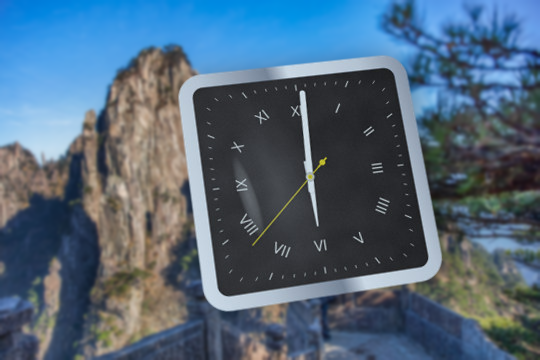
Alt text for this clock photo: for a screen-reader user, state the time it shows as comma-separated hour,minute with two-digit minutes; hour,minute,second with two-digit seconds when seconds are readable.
6,00,38
